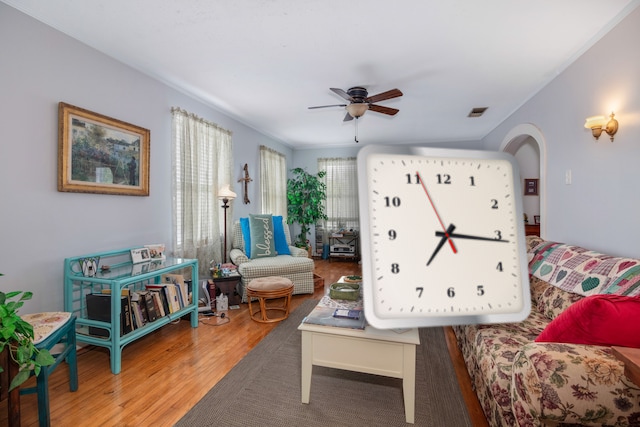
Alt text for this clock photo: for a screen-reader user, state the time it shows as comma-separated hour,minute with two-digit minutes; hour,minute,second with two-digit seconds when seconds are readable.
7,15,56
